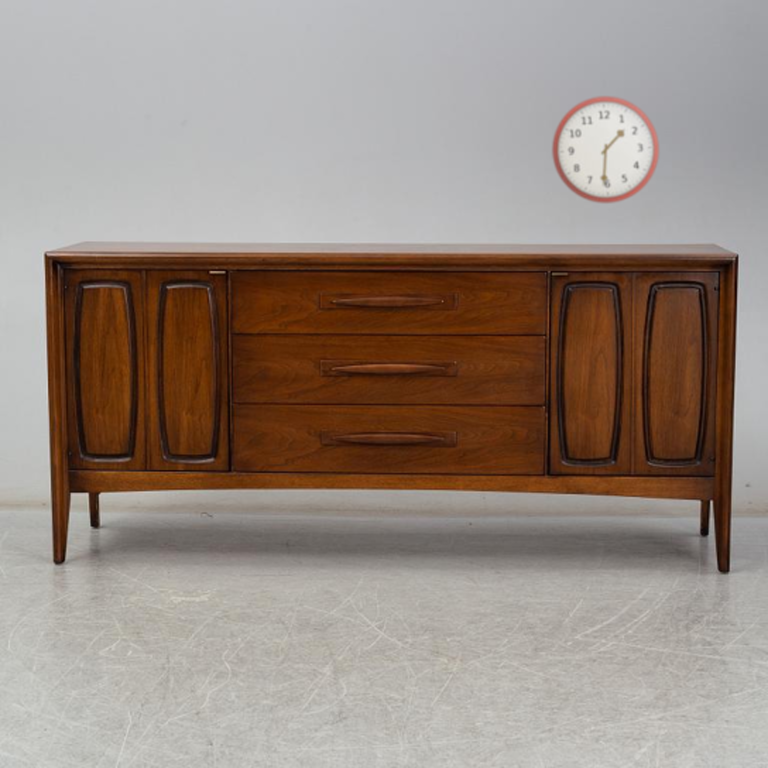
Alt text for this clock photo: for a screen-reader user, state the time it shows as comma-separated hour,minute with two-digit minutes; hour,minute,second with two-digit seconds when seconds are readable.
1,31
